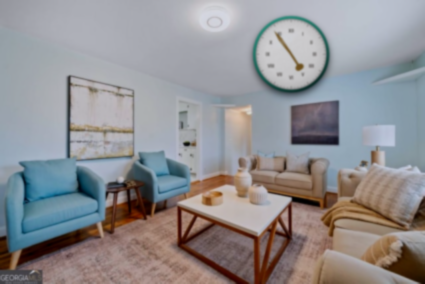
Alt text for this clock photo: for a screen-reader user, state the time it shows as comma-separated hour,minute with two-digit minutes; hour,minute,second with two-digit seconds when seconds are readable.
4,54
